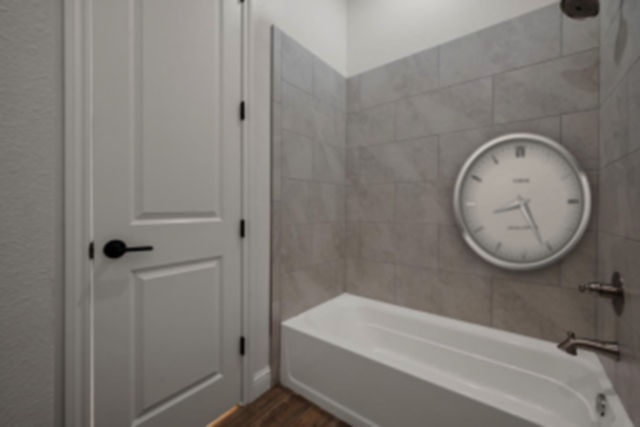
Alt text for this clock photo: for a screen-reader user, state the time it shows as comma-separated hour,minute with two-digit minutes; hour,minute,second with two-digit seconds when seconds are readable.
8,26
